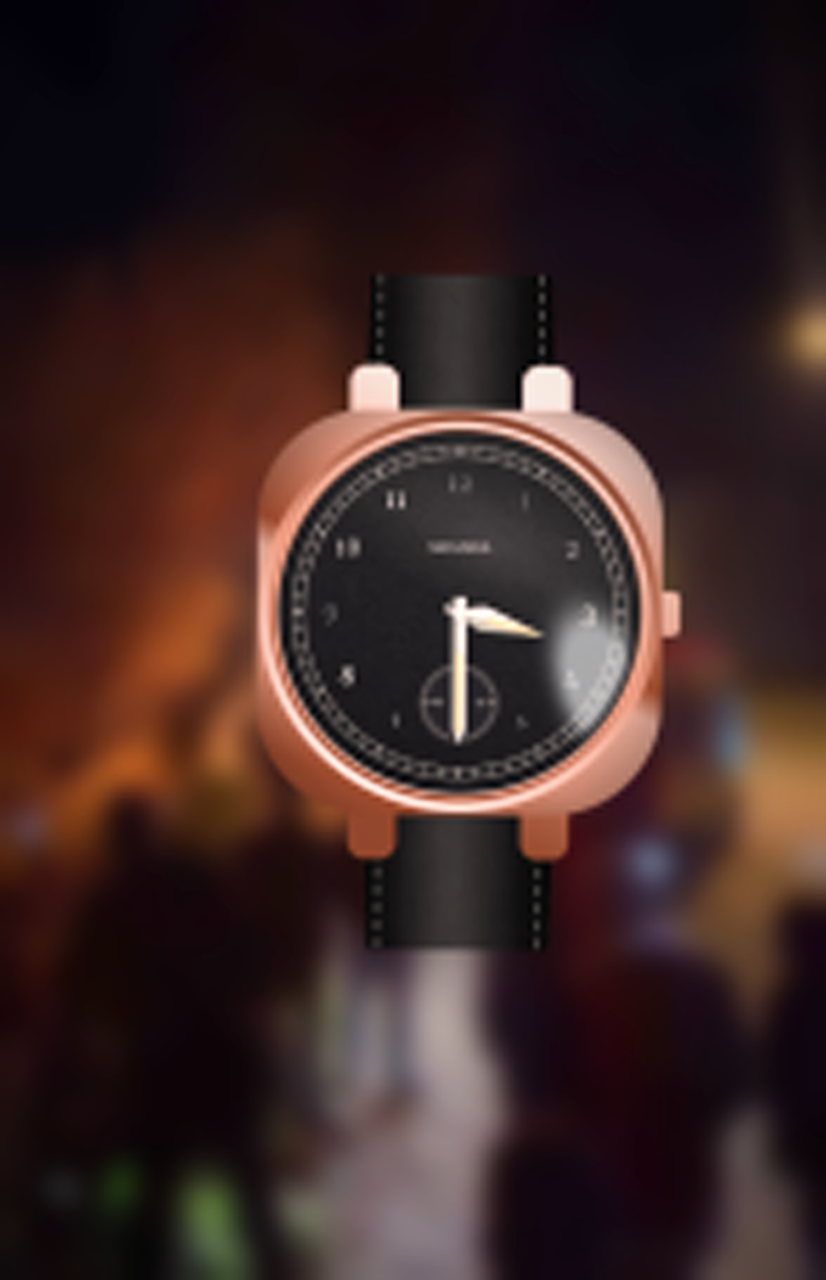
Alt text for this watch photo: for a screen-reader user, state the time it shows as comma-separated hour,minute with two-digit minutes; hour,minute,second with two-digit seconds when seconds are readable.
3,30
